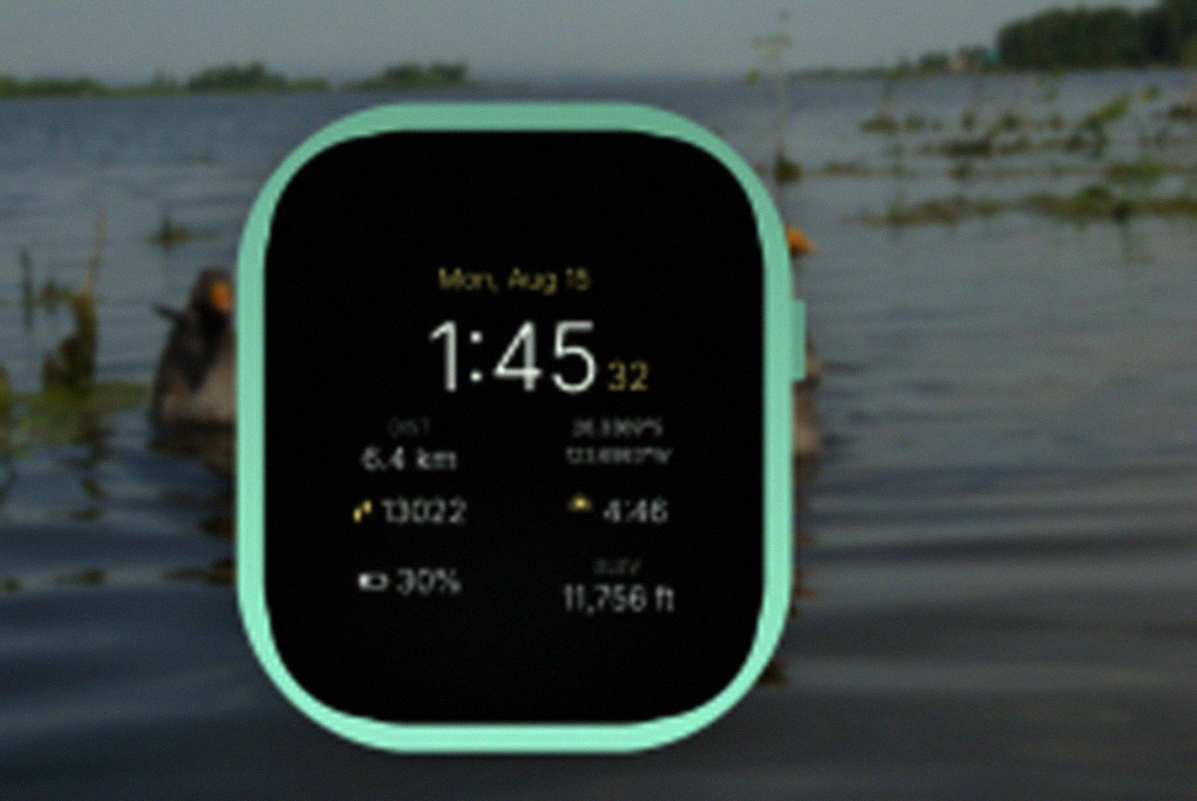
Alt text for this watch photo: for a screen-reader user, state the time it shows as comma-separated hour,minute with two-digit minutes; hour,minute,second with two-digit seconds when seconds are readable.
1,45
